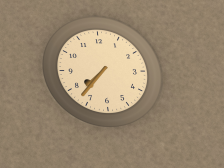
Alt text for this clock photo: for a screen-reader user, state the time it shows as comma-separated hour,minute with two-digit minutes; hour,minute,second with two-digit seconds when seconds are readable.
7,37
